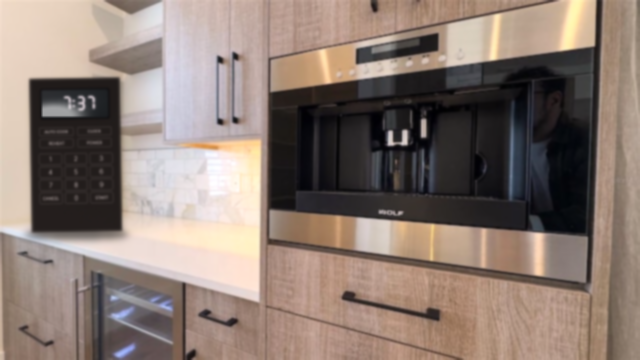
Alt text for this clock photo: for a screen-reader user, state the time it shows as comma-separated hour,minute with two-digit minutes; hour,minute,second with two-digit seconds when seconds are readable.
7,37
